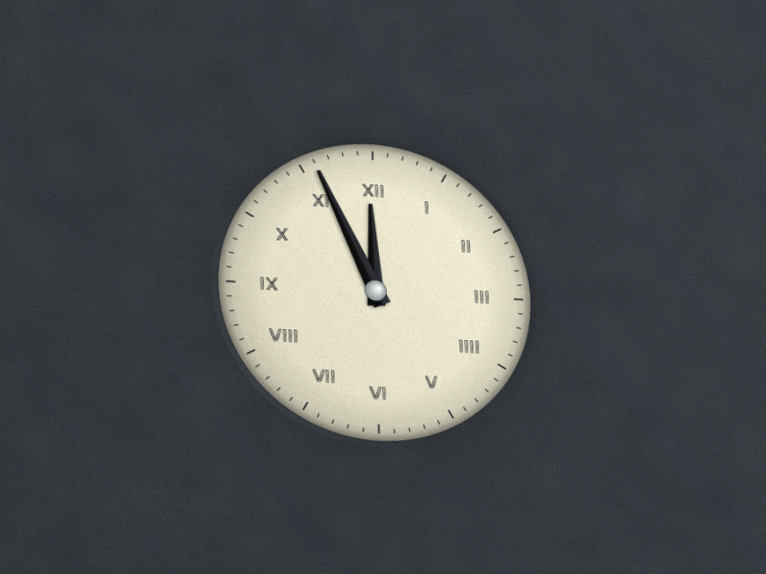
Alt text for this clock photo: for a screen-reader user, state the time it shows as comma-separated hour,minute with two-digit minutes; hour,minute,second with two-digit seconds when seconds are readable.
11,56
